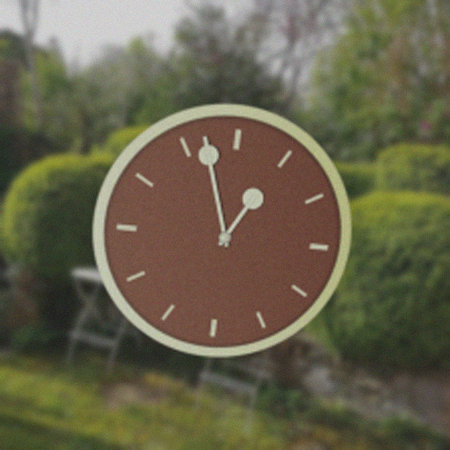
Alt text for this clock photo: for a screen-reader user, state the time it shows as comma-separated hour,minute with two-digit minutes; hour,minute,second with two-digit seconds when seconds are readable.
12,57
